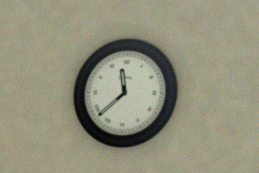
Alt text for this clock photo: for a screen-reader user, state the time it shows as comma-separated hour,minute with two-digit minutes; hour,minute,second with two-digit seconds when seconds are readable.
11,38
